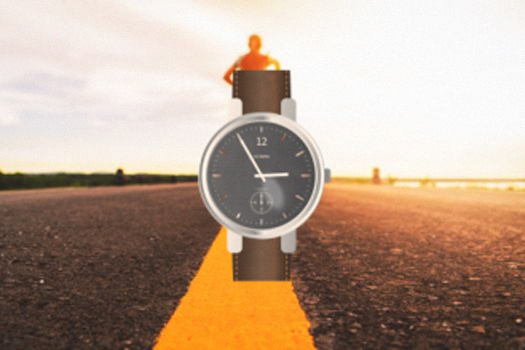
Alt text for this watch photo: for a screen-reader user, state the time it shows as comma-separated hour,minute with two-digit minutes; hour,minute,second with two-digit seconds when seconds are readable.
2,55
